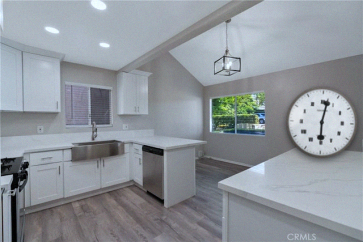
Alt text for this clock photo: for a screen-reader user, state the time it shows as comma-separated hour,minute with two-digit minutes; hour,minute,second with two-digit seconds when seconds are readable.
6,02
